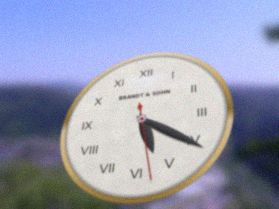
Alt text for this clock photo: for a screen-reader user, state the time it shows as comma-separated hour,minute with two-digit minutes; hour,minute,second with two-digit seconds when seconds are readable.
5,20,28
